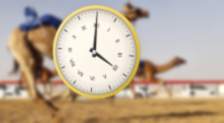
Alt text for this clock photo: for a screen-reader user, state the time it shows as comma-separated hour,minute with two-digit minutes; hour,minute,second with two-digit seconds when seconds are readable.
4,00
